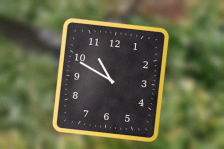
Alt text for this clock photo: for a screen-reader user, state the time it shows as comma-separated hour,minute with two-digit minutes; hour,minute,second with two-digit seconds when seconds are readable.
10,49
